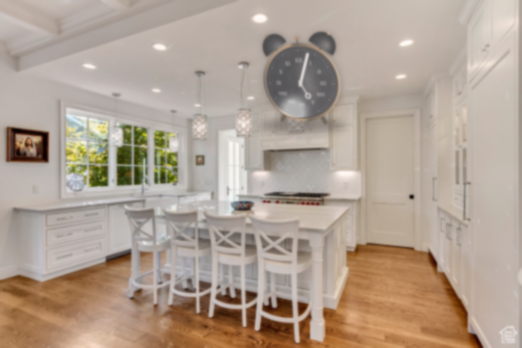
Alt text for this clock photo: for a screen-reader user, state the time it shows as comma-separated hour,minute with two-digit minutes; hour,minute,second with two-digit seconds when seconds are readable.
5,03
